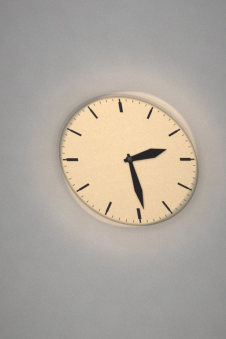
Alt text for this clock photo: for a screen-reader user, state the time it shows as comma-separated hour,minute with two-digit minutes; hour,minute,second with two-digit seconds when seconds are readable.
2,29
